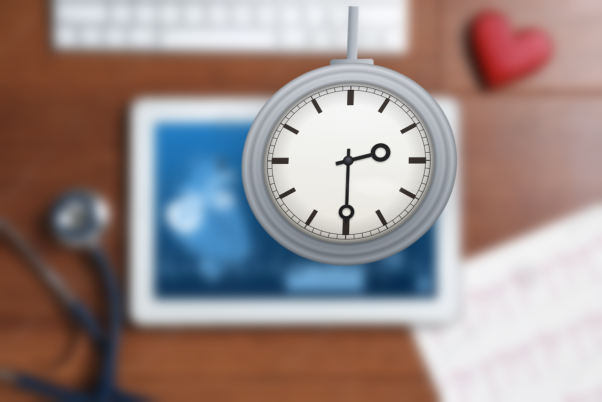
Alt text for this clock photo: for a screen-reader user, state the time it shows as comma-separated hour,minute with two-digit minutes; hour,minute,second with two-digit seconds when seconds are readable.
2,30
